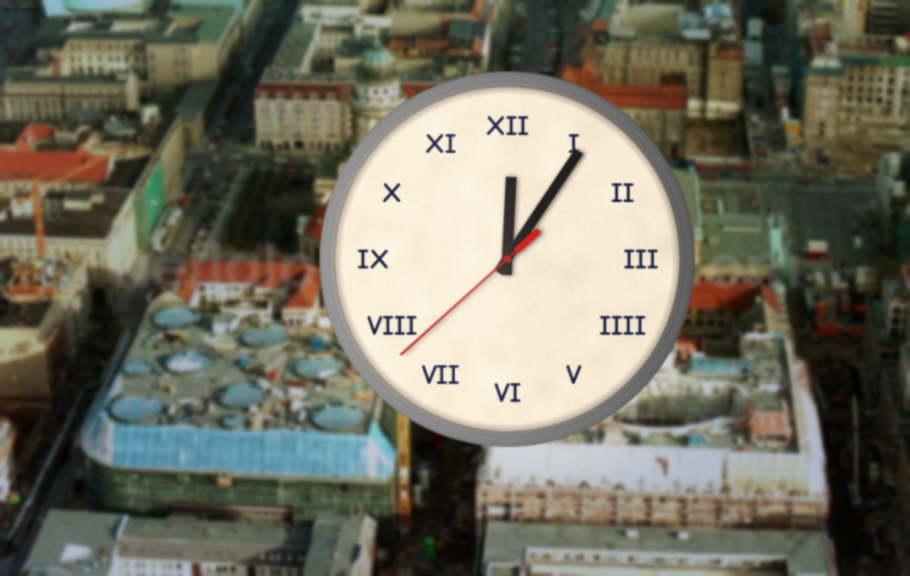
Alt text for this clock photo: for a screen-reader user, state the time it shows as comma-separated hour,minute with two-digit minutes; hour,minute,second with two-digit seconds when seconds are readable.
12,05,38
